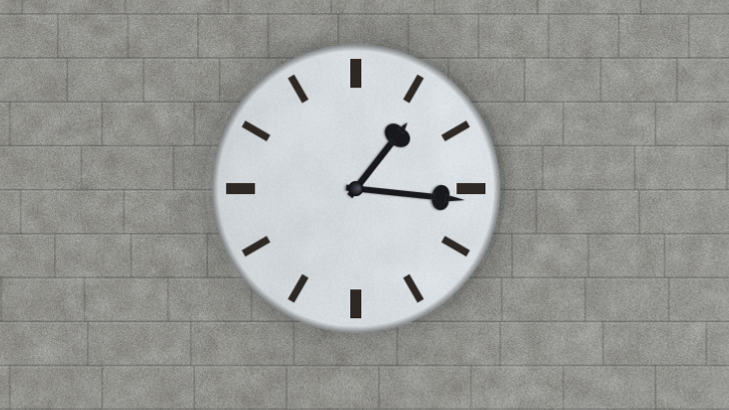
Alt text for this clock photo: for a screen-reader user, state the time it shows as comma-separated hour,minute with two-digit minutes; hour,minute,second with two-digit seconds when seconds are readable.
1,16
